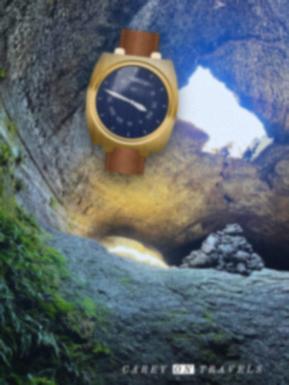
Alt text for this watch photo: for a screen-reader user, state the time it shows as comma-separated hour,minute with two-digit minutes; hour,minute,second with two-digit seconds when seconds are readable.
3,48
